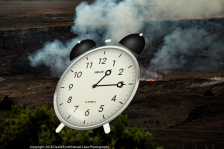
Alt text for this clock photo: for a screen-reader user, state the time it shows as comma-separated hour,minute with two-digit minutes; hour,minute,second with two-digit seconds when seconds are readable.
1,15
